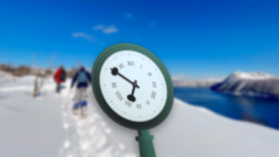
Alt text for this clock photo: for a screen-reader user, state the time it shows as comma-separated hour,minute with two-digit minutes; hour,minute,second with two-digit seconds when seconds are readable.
6,51
